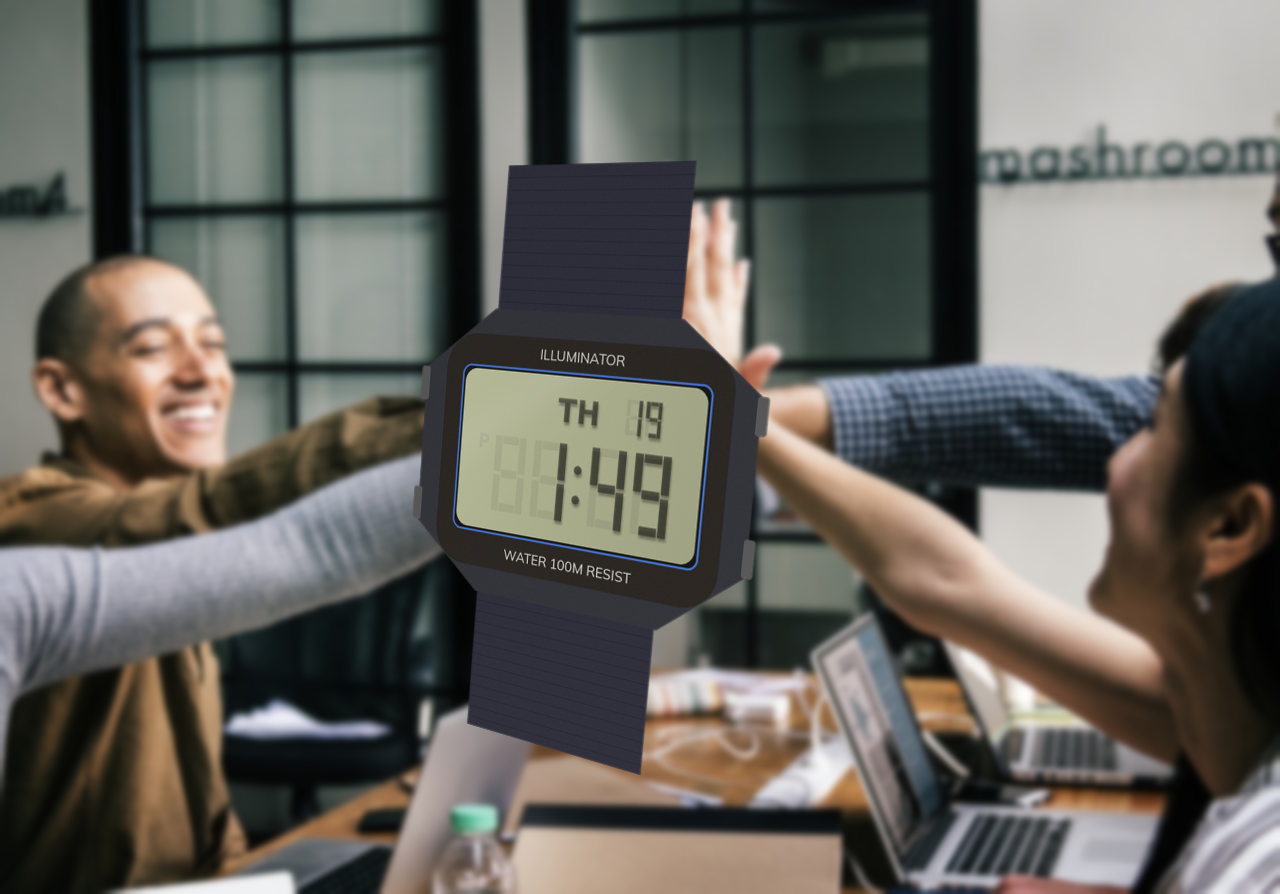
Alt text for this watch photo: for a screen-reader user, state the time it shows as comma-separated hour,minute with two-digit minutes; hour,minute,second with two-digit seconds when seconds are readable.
1,49
